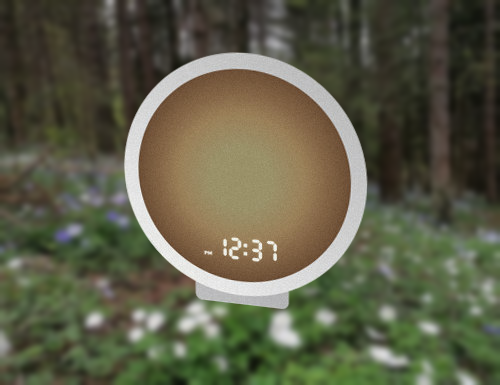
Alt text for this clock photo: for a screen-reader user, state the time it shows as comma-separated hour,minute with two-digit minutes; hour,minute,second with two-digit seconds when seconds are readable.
12,37
